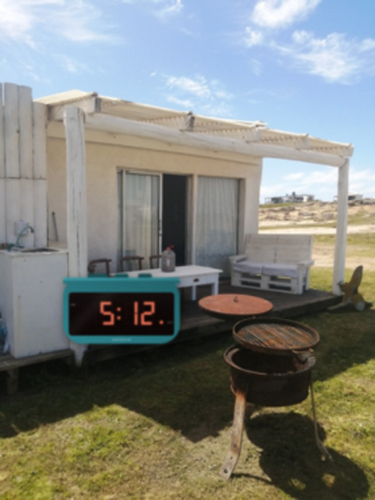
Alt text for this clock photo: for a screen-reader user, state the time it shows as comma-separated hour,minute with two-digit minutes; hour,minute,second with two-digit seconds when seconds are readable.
5,12
